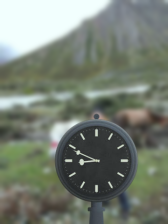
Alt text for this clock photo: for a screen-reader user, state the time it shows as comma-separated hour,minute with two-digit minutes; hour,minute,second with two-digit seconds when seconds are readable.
8,49
